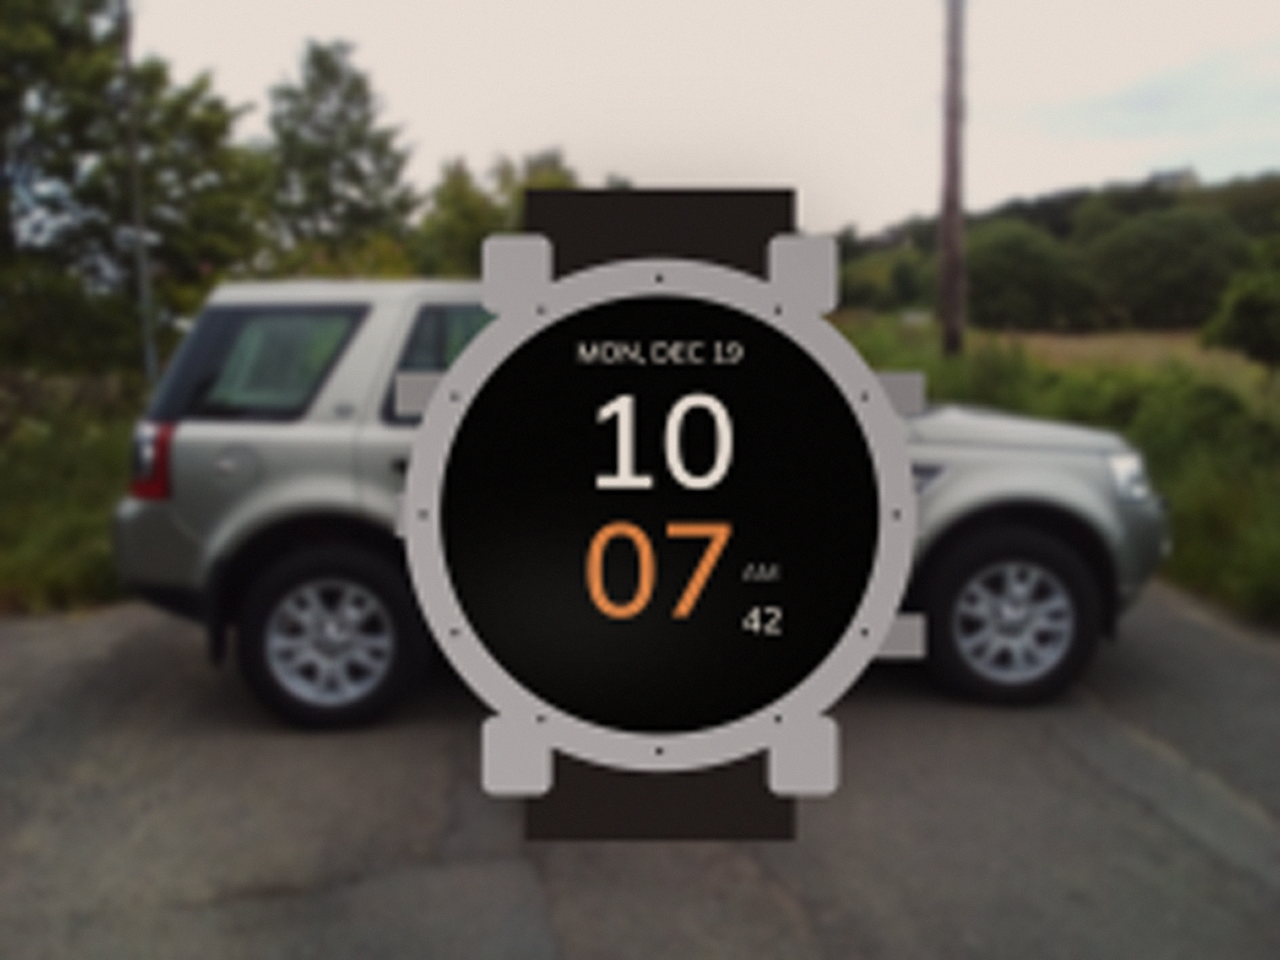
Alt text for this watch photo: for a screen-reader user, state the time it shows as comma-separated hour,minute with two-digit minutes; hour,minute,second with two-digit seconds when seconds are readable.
10,07
